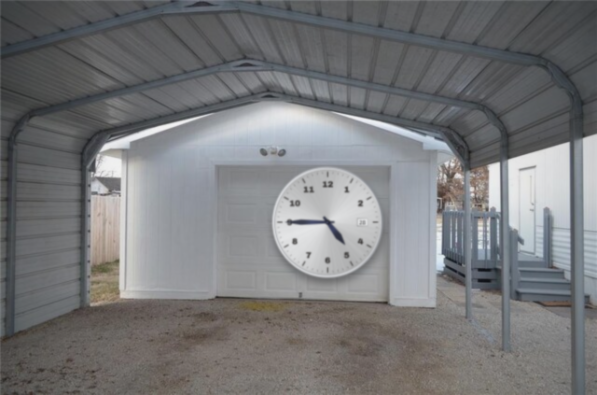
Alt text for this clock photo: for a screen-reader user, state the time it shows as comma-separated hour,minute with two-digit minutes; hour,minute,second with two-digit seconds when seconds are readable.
4,45
